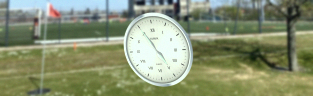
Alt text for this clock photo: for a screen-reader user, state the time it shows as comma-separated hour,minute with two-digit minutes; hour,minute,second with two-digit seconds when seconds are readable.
4,55
